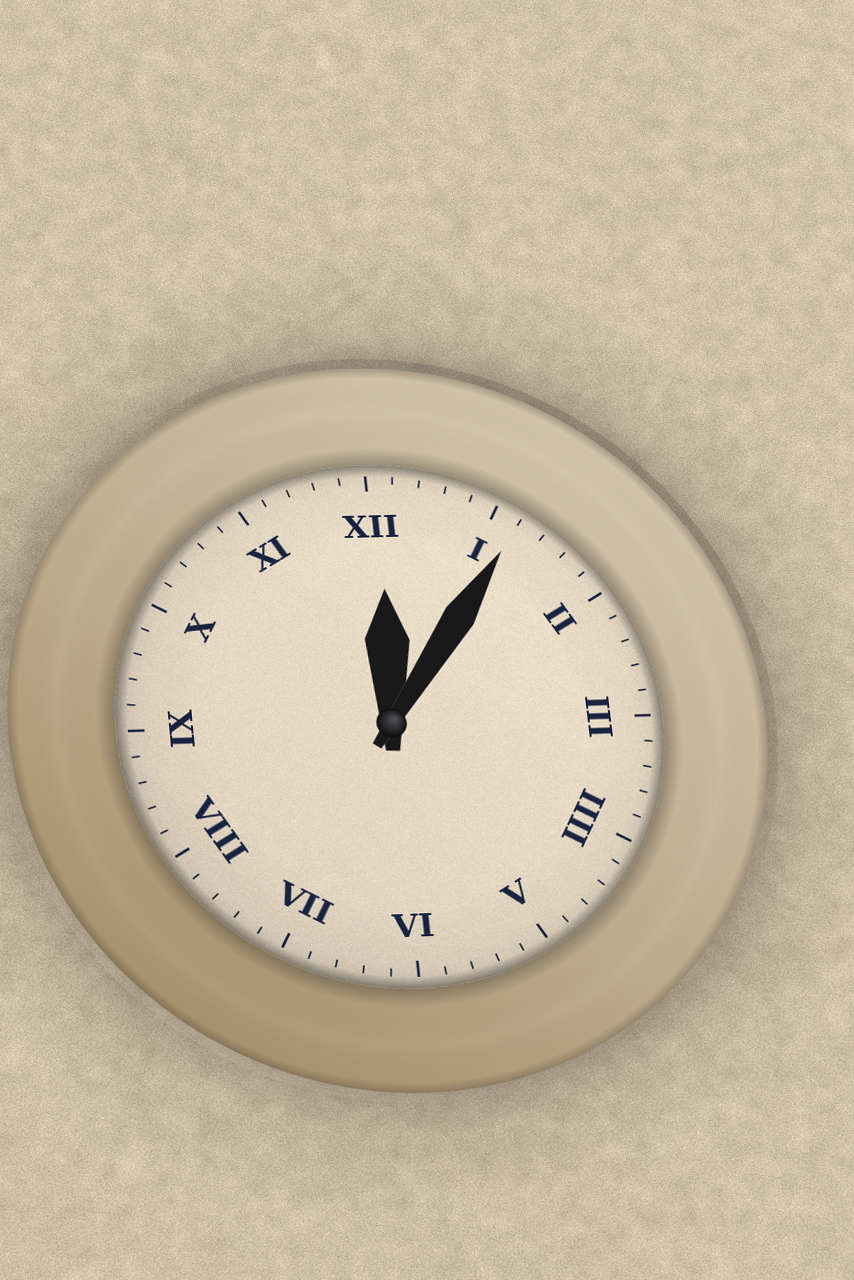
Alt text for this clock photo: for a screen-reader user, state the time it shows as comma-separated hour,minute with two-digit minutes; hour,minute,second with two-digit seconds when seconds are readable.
12,06
